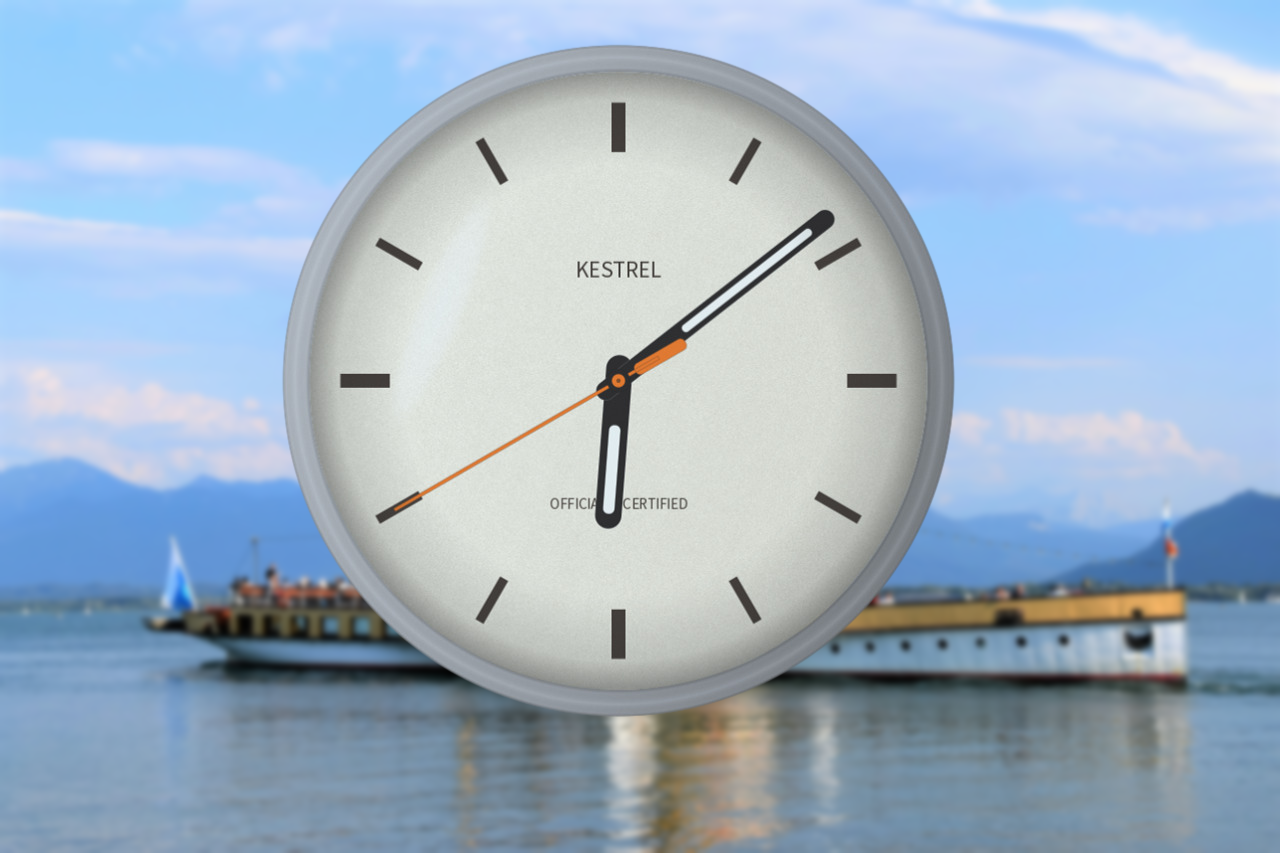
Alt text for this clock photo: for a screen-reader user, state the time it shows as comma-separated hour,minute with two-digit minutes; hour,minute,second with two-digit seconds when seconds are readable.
6,08,40
